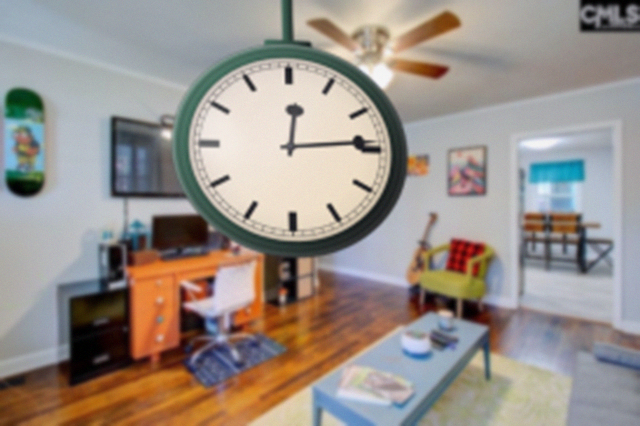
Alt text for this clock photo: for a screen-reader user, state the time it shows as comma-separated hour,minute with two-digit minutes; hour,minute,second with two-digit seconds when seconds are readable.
12,14
